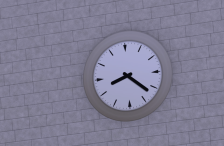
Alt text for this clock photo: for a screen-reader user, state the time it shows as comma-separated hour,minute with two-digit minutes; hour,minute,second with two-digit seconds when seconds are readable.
8,22
